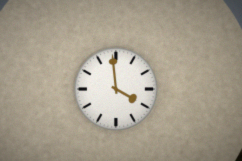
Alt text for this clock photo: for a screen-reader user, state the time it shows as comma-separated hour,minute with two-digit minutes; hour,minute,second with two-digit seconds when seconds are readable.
3,59
